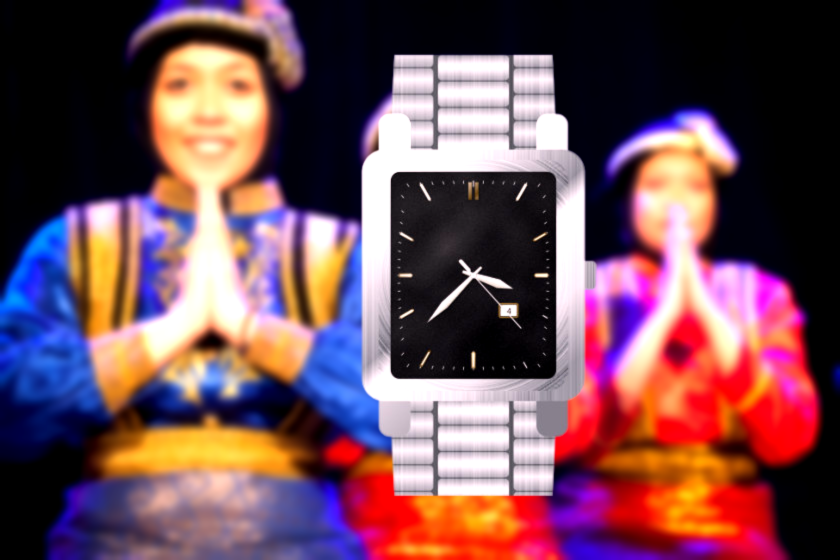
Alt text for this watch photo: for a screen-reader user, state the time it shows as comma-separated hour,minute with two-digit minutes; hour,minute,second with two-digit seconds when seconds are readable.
3,37,23
